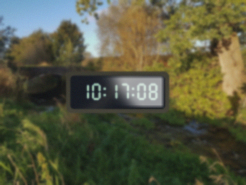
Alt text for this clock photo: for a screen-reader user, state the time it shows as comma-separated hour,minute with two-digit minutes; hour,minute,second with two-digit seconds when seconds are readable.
10,17,08
